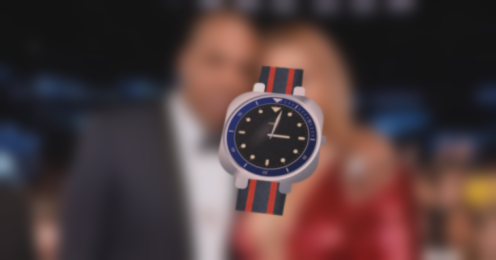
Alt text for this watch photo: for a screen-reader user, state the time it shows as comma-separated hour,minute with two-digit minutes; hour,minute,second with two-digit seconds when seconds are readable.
3,02
